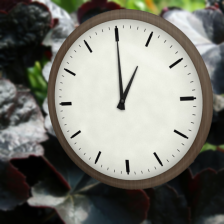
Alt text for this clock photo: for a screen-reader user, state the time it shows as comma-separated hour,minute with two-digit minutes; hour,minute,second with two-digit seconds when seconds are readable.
1,00
